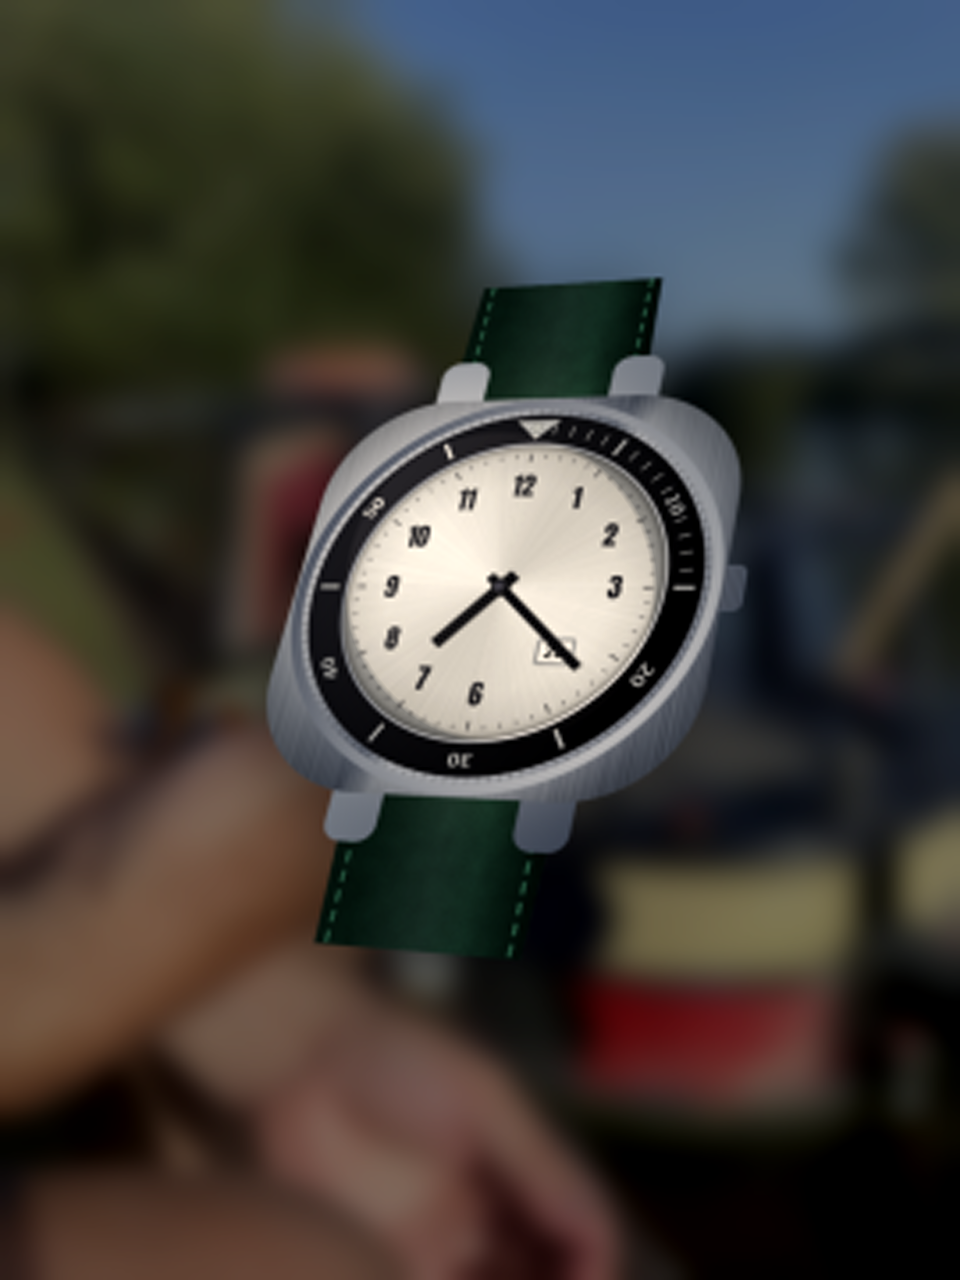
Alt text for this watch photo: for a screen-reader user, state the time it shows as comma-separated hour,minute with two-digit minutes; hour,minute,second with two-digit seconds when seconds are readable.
7,22
